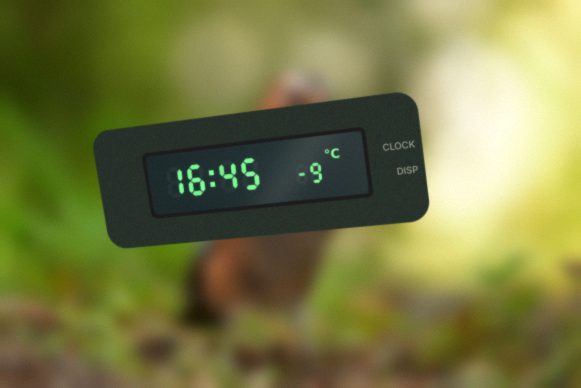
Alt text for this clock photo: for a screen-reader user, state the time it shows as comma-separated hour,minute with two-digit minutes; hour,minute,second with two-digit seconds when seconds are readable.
16,45
